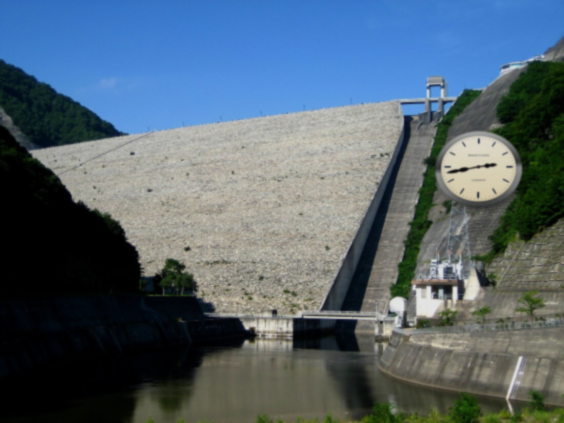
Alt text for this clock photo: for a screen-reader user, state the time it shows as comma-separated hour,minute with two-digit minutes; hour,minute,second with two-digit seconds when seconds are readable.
2,43
